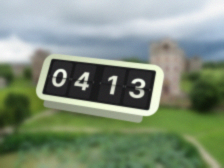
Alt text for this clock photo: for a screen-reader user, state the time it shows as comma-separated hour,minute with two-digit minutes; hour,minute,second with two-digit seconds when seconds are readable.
4,13
